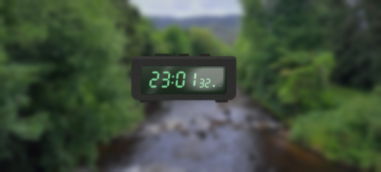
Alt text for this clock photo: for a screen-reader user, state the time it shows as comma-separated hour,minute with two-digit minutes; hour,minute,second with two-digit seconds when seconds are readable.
23,01,32
